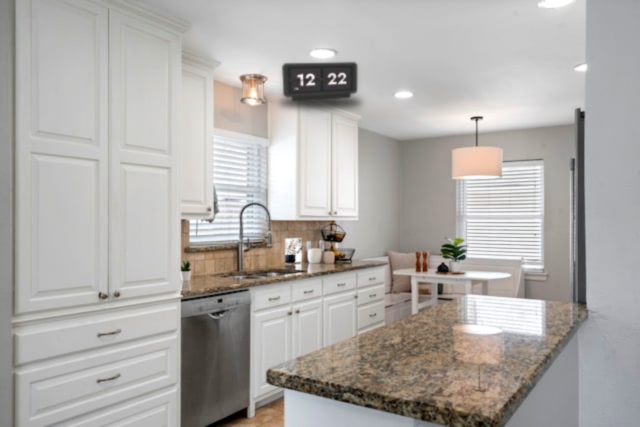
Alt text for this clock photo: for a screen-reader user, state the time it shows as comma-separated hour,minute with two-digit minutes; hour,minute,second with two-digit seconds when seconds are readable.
12,22
